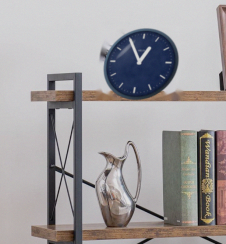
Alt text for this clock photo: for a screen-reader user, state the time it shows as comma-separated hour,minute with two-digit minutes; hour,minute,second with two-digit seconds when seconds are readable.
12,55
